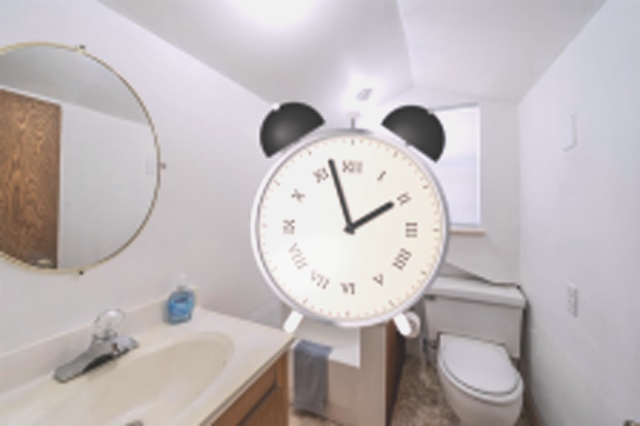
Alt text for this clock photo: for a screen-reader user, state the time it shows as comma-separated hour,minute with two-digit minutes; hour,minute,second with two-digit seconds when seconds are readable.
1,57
